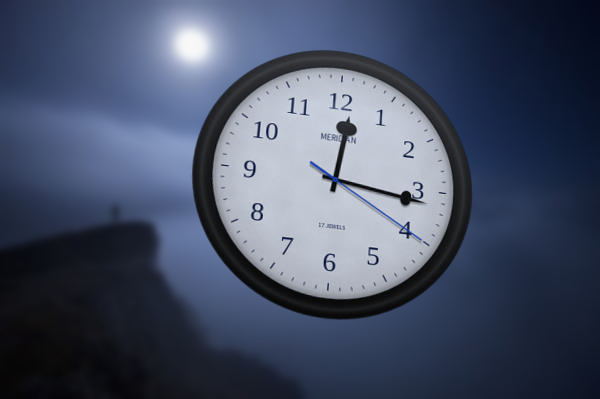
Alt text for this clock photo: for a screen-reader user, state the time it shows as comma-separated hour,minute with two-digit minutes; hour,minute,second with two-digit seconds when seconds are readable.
12,16,20
